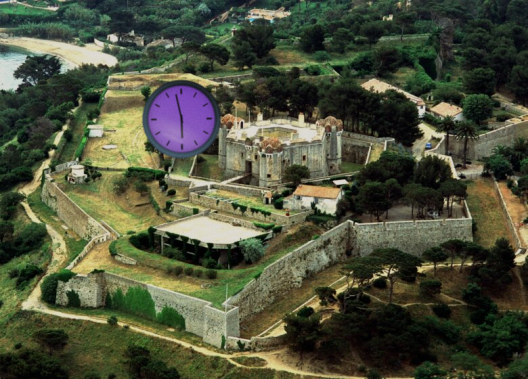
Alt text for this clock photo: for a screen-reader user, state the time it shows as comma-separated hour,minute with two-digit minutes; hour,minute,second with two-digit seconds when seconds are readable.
5,58
